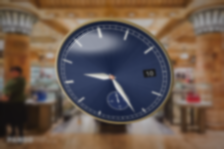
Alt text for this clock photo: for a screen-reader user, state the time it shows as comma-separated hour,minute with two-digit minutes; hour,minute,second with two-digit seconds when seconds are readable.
9,27
